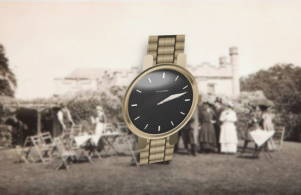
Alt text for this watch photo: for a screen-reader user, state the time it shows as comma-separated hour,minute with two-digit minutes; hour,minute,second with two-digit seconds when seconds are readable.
2,12
